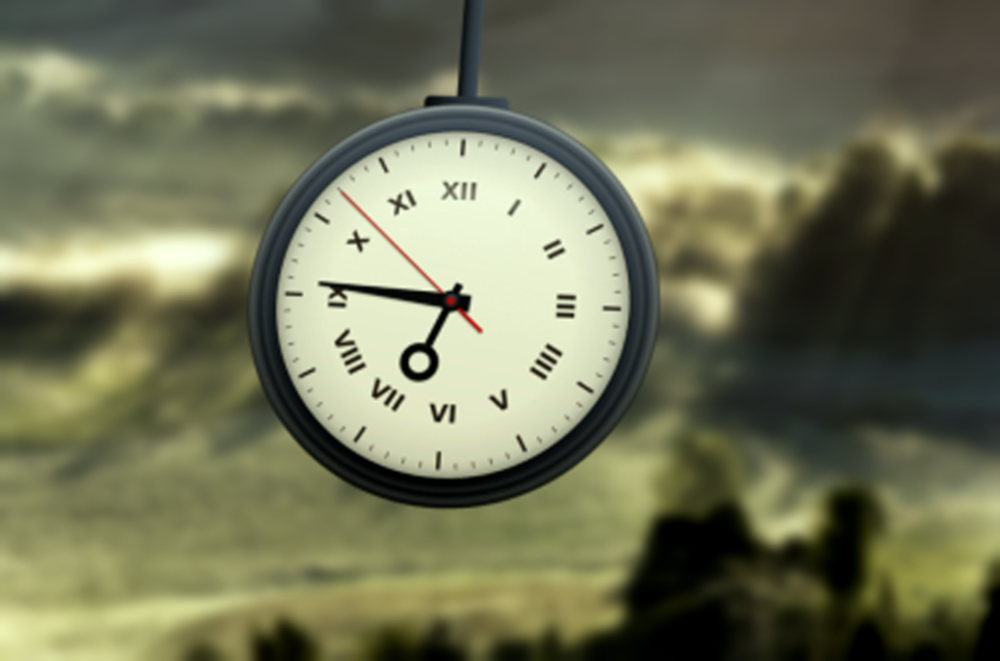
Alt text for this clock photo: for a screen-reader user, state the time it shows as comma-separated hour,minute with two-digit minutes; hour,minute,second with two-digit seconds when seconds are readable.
6,45,52
